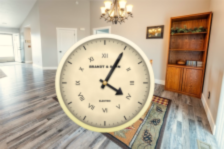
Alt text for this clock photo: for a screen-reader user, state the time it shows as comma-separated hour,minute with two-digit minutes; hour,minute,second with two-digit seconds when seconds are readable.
4,05
